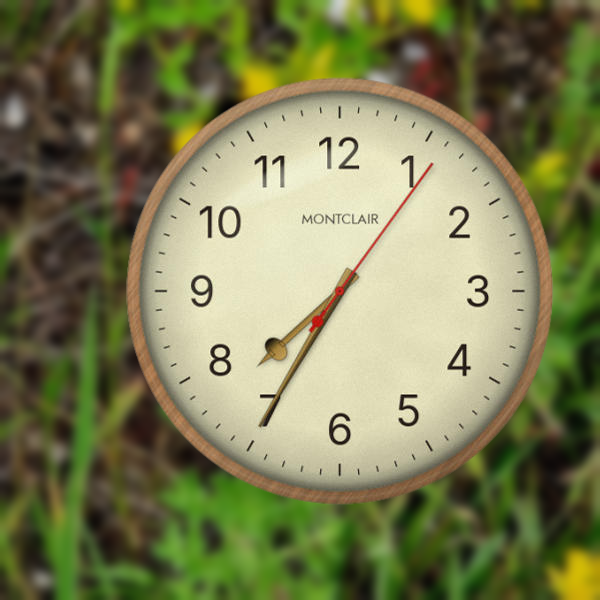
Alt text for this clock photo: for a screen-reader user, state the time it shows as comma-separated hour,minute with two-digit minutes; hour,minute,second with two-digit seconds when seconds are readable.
7,35,06
